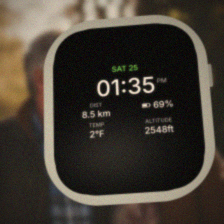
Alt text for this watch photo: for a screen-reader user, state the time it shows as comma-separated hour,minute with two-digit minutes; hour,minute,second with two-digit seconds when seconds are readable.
1,35
